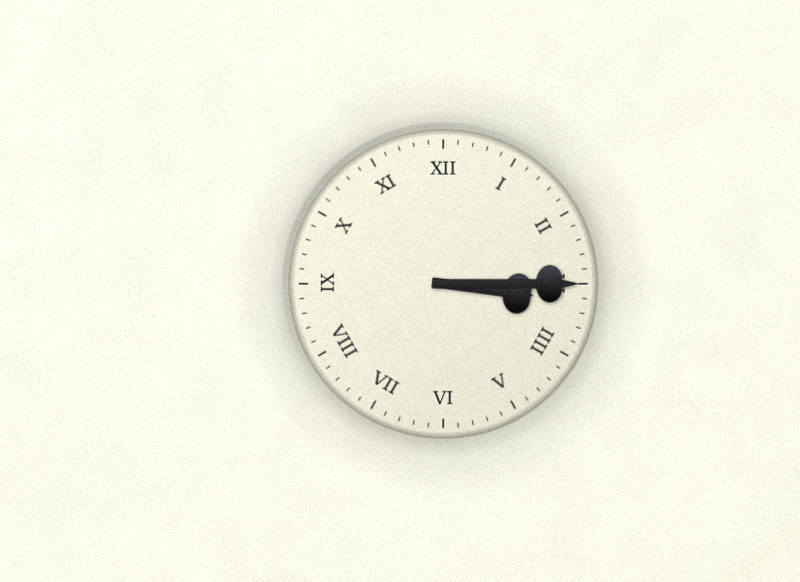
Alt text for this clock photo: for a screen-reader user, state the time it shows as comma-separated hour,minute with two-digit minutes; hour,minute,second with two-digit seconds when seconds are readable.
3,15
